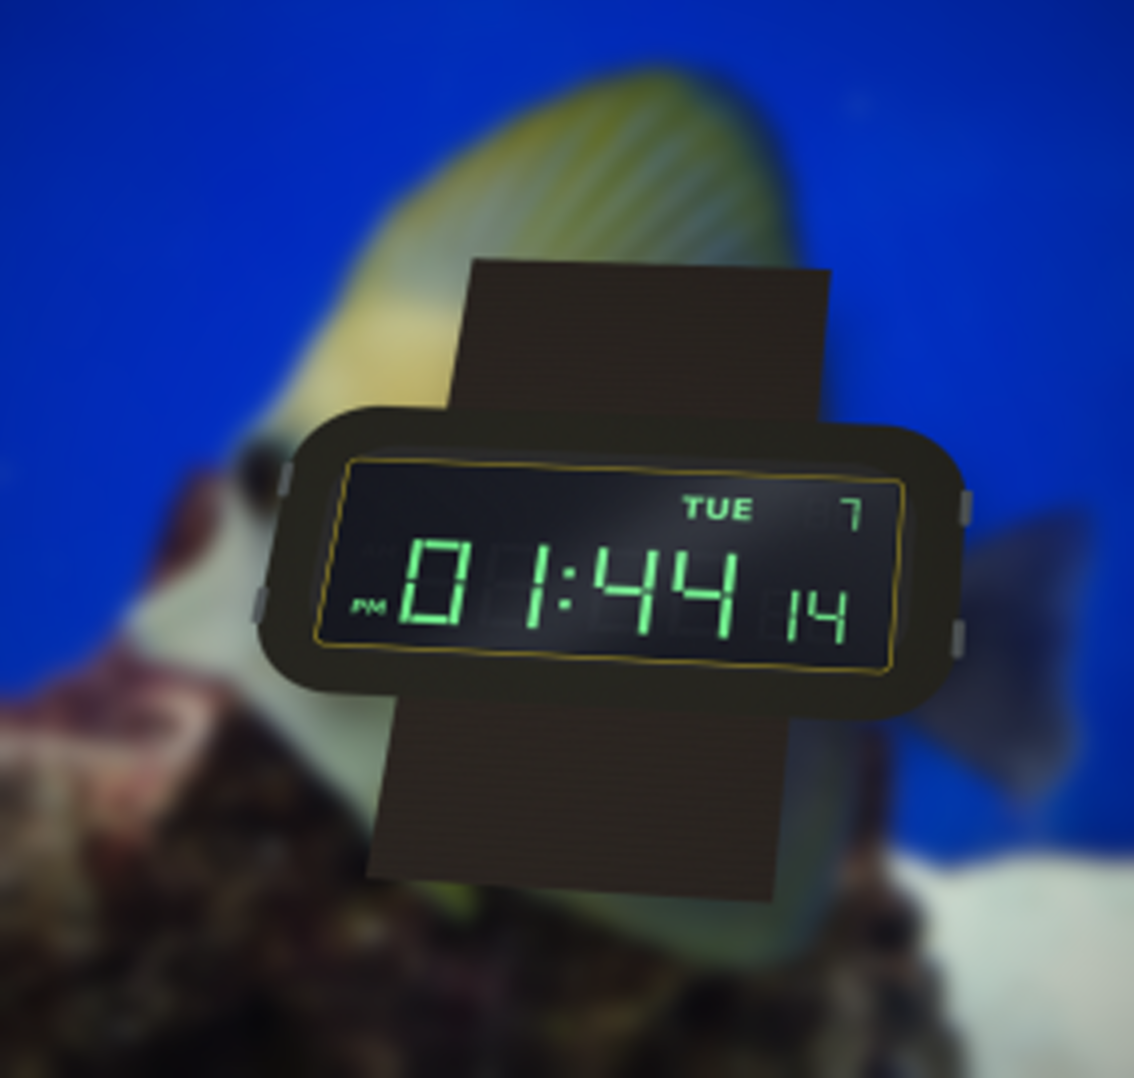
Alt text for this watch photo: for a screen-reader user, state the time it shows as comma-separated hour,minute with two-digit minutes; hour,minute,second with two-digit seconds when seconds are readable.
1,44,14
